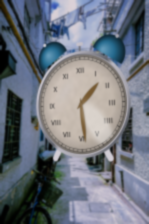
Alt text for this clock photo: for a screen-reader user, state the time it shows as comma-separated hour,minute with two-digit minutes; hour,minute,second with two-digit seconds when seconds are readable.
1,29
